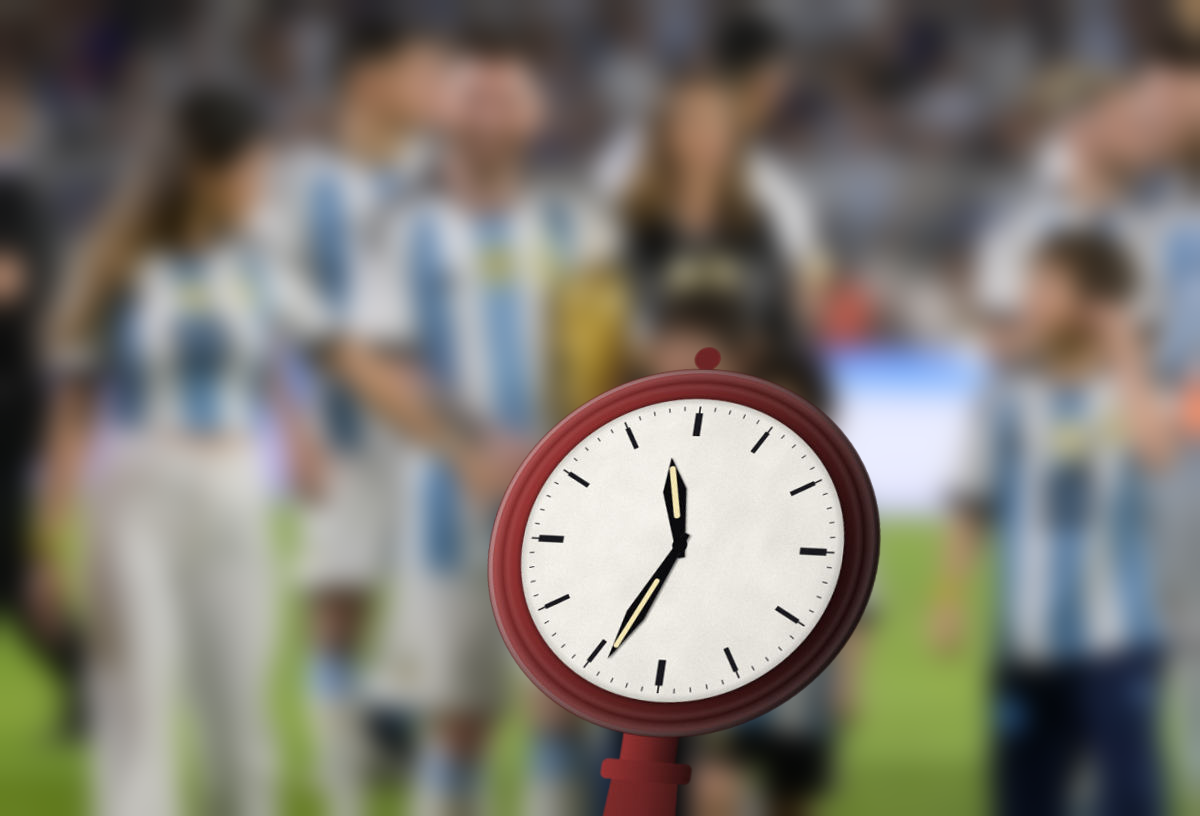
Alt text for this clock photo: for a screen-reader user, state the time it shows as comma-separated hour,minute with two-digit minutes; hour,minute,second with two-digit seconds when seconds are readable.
11,34
